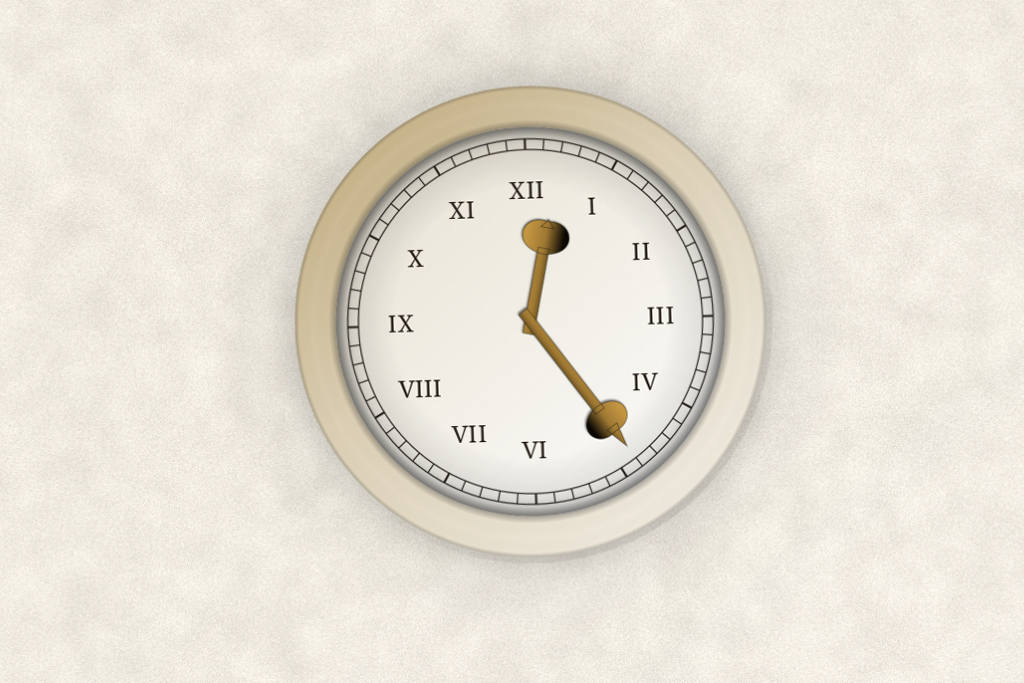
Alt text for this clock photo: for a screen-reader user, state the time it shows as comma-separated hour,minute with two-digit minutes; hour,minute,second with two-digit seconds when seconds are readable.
12,24
